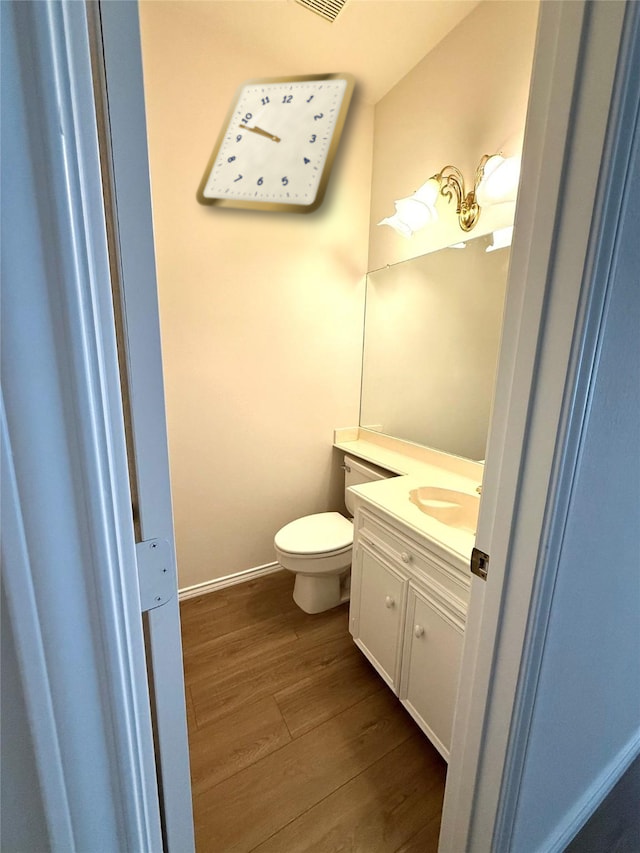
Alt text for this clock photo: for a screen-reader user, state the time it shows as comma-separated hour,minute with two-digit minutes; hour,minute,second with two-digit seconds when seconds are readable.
9,48
